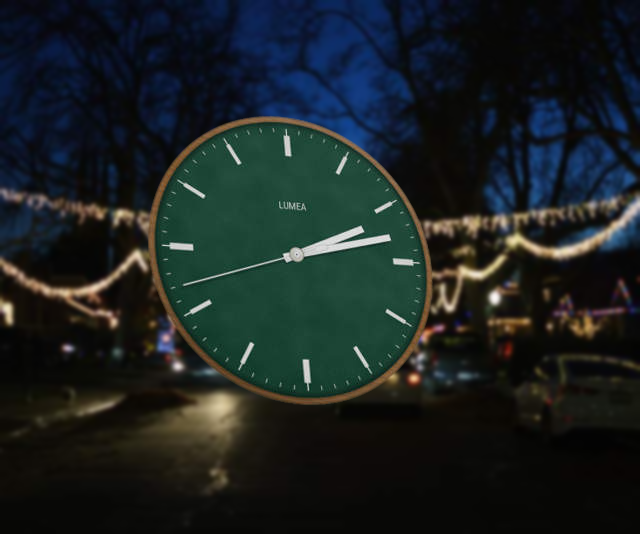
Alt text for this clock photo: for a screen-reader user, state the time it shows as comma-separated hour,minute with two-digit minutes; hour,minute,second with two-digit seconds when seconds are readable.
2,12,42
